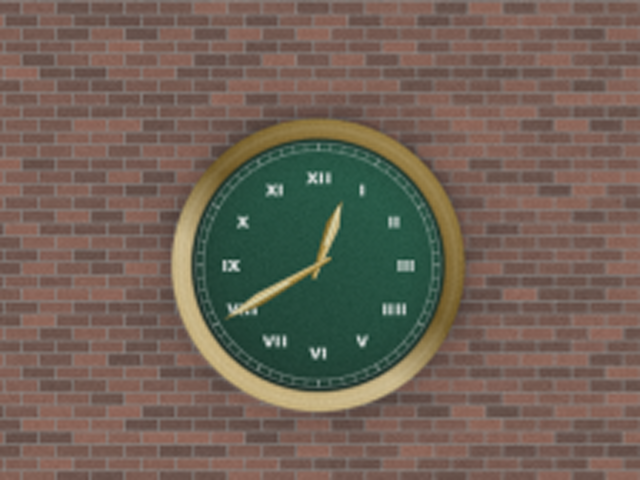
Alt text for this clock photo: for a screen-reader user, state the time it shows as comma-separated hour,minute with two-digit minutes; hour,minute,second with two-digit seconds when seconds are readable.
12,40
